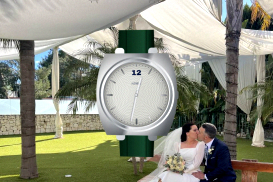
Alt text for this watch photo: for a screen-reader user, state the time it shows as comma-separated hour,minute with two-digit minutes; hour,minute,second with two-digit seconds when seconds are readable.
12,32
